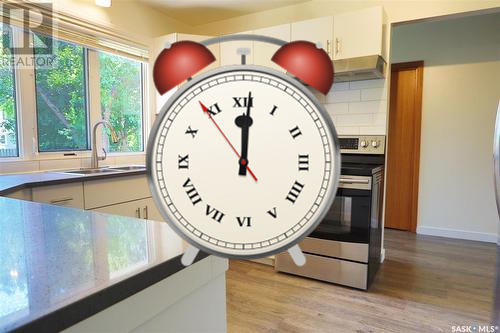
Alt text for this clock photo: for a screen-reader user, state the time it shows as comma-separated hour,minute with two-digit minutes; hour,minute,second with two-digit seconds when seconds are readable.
12,00,54
